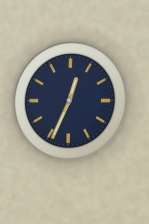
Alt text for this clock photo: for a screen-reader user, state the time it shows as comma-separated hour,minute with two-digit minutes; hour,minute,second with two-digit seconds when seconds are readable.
12,34
